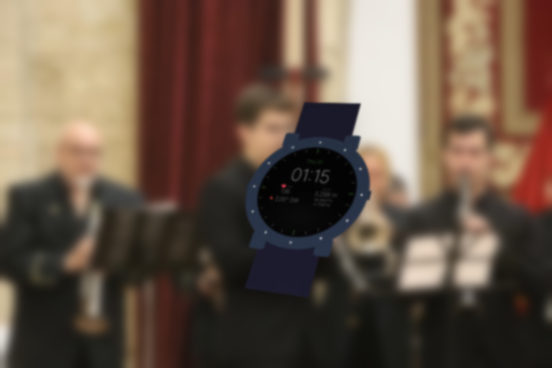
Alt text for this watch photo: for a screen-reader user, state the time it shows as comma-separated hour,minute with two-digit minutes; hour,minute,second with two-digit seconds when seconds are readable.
1,15
